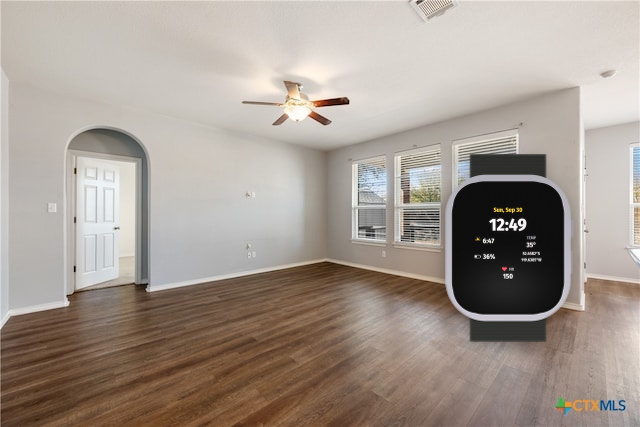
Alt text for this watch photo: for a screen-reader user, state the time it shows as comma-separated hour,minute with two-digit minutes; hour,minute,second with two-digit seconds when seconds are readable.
12,49
